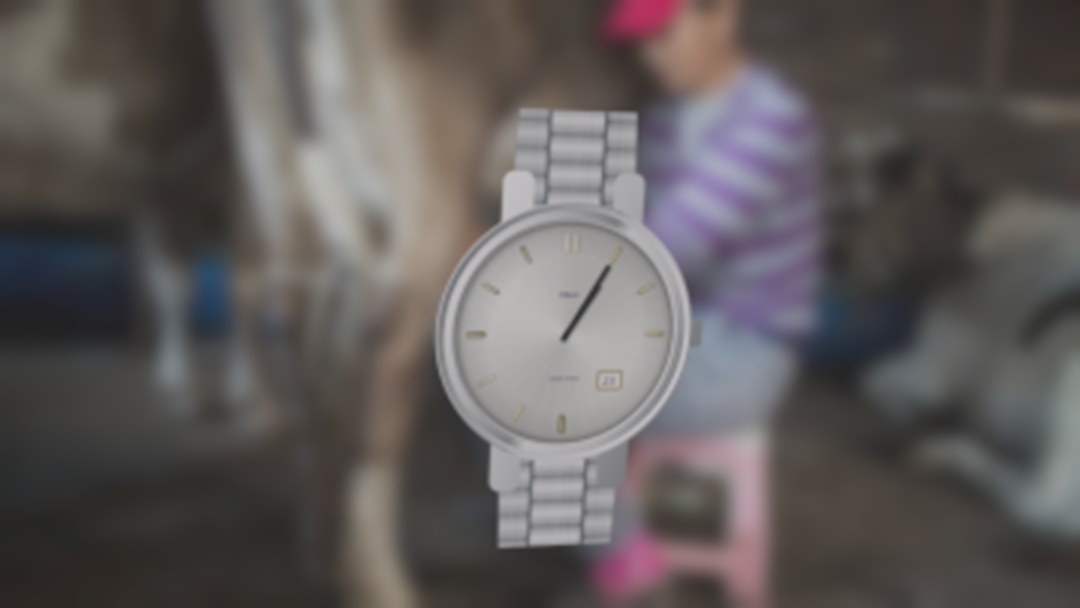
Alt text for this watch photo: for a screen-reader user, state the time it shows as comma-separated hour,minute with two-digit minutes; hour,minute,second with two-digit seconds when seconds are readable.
1,05
